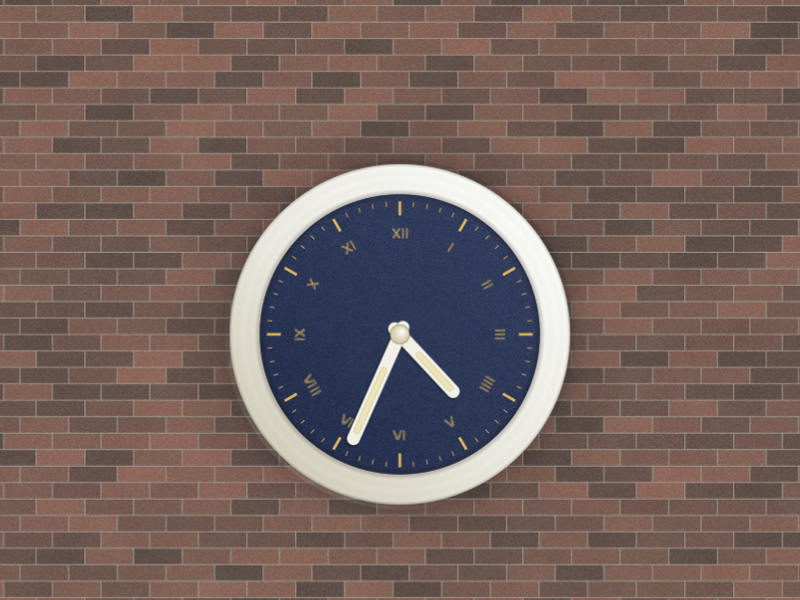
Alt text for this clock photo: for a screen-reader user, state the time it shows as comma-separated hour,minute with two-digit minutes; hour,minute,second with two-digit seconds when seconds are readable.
4,34
